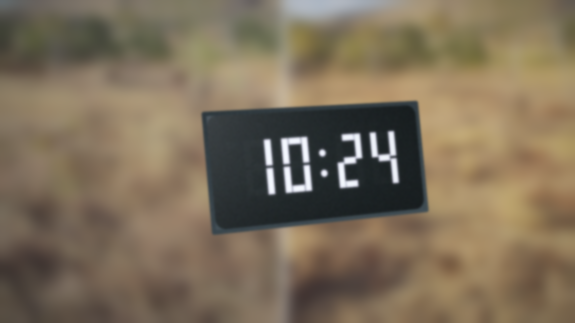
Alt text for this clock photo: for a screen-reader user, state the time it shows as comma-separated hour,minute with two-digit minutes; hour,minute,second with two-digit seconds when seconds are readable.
10,24
